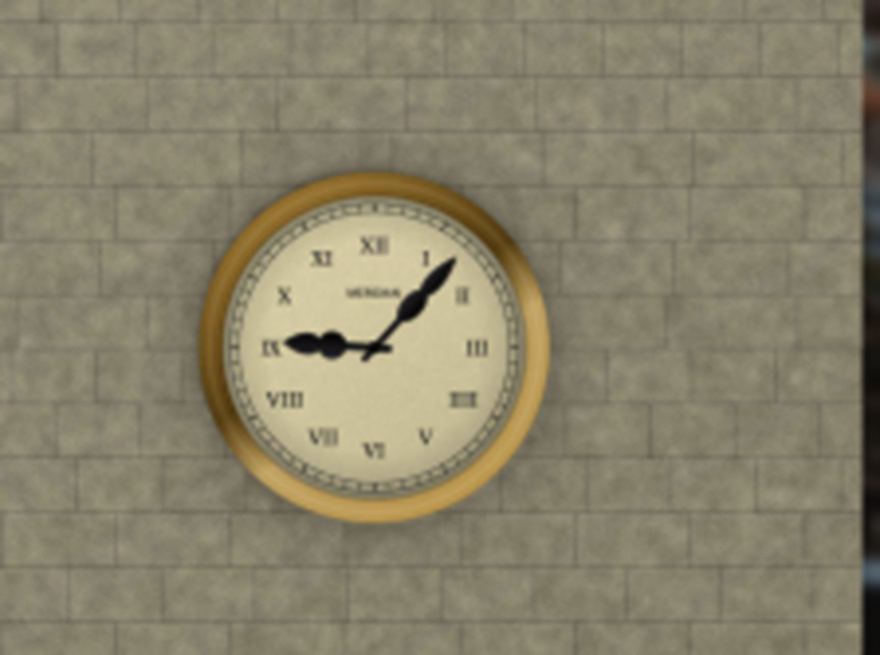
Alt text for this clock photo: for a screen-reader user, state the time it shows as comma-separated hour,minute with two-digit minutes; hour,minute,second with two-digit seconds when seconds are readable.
9,07
